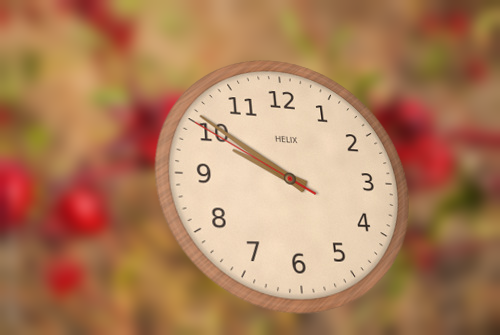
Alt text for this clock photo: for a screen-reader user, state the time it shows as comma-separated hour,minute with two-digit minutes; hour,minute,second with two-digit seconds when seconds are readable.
9,50,50
